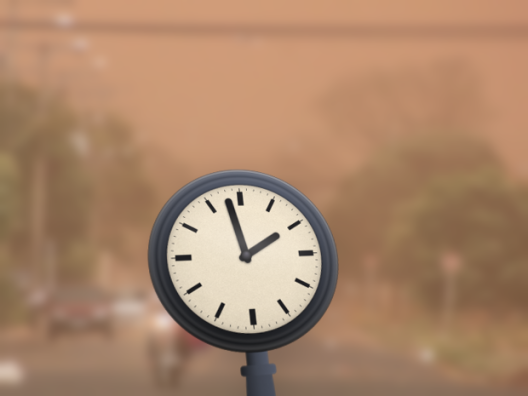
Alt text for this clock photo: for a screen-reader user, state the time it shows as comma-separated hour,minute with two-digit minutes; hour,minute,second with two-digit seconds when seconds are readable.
1,58
